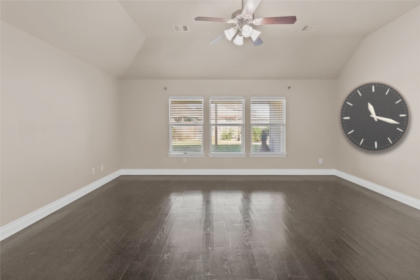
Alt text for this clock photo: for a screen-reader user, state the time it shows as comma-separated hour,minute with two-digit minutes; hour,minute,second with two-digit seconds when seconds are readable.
11,18
